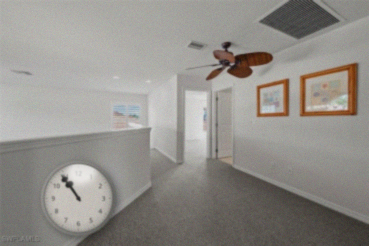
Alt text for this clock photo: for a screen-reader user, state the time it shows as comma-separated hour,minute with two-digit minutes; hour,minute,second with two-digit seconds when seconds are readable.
10,54
